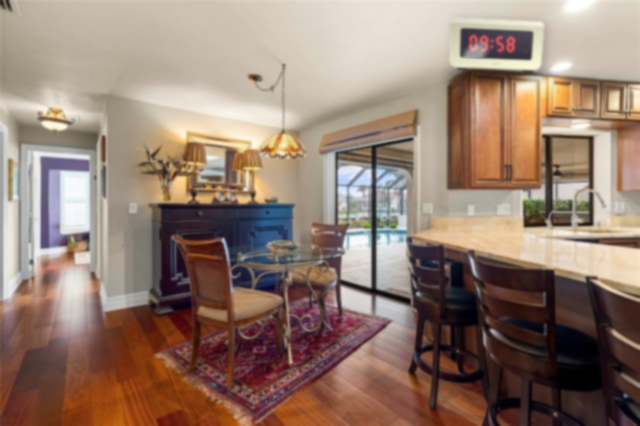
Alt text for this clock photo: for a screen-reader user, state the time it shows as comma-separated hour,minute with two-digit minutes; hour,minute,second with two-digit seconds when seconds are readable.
9,58
